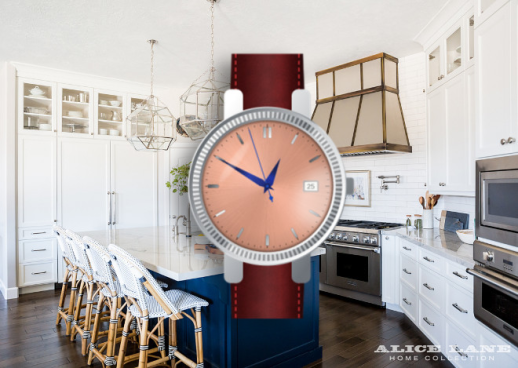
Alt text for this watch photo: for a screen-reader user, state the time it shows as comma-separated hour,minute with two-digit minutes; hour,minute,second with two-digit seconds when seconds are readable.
12,49,57
